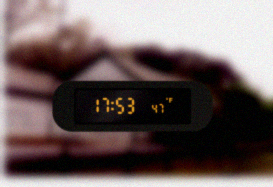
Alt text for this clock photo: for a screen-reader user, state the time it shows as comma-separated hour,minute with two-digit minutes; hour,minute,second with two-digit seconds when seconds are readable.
17,53
